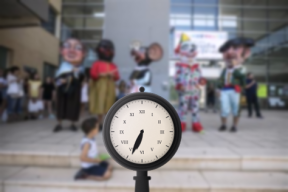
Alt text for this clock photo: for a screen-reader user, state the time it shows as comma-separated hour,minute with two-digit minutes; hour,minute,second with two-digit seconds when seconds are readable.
6,34
